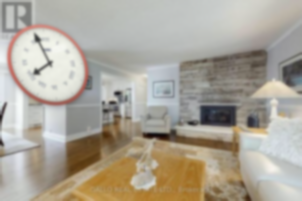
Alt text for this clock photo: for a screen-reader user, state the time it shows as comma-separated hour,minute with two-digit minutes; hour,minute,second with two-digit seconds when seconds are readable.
7,57
